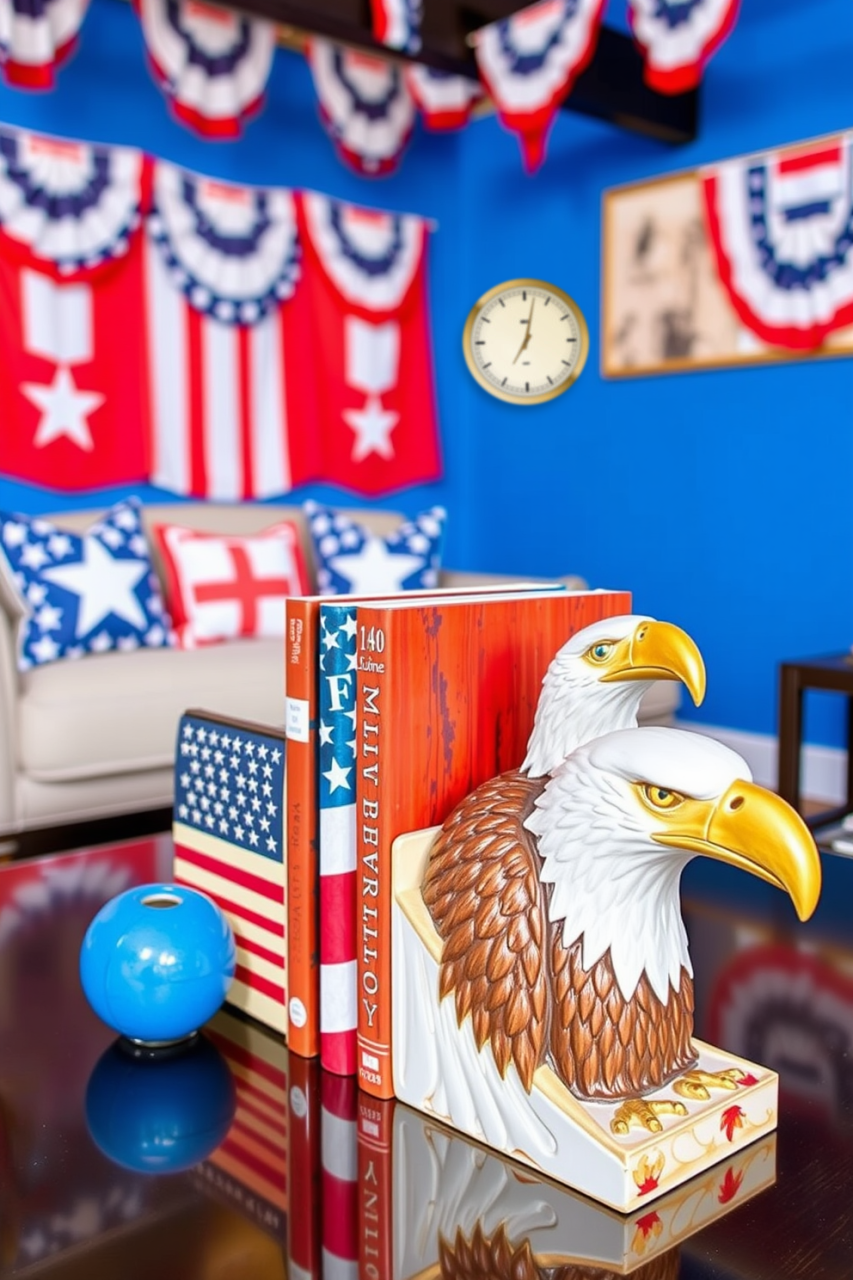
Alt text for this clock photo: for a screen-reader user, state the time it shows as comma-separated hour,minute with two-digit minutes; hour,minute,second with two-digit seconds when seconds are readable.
7,02
